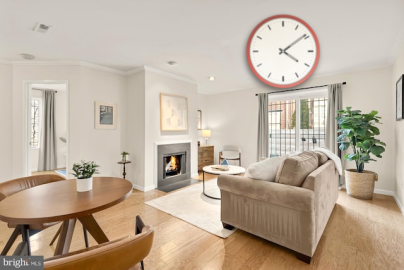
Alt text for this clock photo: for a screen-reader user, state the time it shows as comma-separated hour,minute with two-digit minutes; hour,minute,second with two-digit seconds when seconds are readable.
4,09
